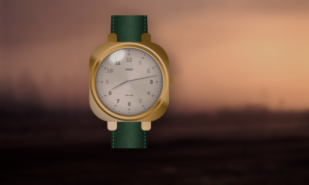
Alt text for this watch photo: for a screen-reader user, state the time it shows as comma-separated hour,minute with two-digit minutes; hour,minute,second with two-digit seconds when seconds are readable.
8,13
